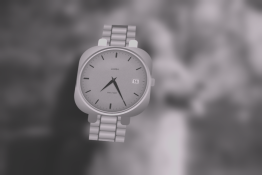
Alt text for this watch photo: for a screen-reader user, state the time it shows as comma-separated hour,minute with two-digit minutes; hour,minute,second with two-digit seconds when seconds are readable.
7,25
